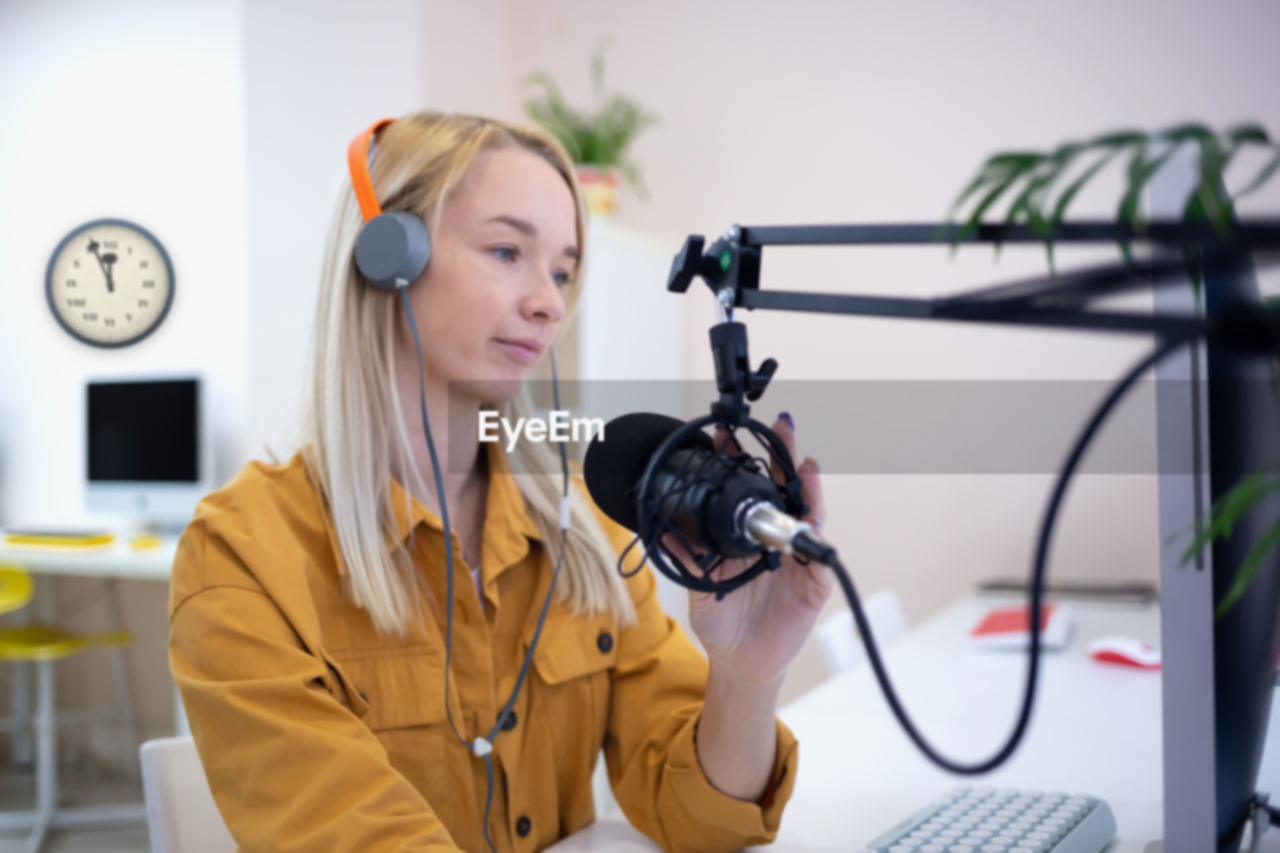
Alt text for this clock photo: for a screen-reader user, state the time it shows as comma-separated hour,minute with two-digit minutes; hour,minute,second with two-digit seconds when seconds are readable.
11,56
